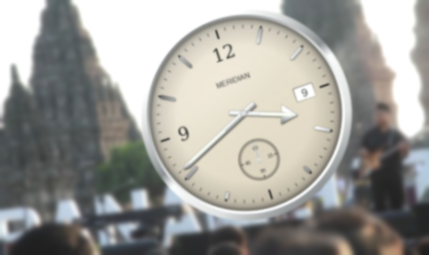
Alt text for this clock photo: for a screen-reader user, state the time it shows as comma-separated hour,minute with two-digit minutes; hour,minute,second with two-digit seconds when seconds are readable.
3,41
